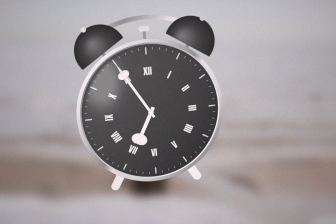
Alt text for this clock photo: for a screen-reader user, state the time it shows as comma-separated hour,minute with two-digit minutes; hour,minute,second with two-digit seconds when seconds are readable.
6,55
